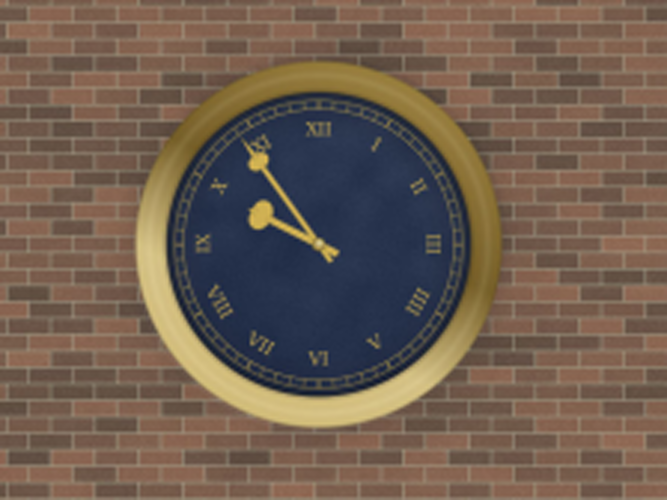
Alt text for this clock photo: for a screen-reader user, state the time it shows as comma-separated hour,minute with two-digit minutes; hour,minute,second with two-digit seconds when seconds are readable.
9,54
